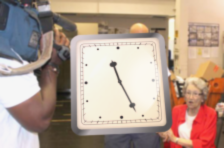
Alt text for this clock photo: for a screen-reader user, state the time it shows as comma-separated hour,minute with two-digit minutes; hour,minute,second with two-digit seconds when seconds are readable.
11,26
